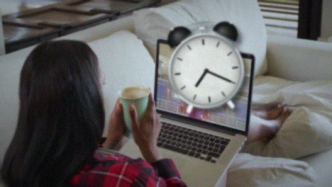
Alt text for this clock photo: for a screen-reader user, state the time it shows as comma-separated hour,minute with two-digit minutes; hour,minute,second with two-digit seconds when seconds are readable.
7,20
